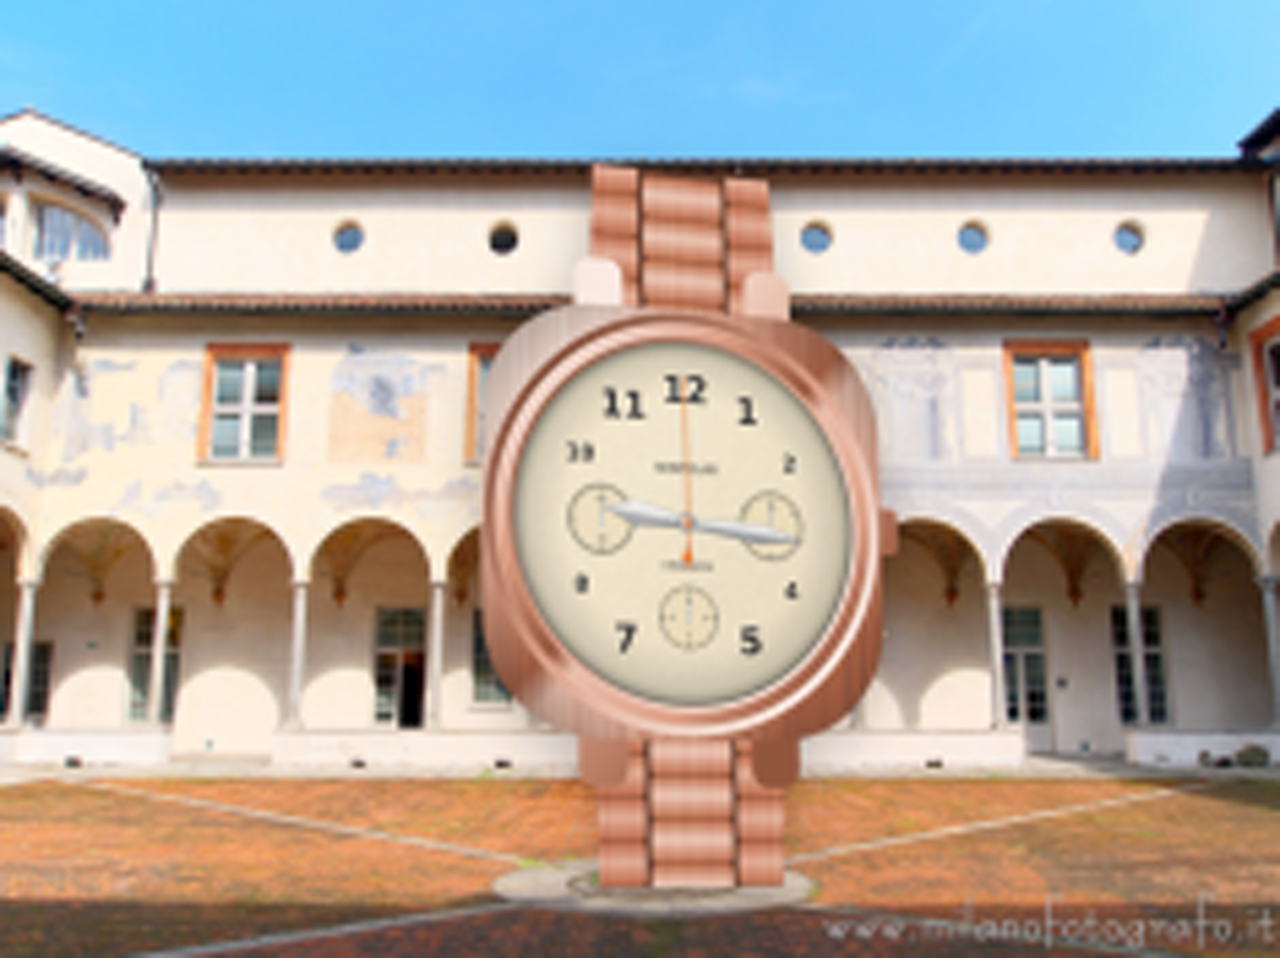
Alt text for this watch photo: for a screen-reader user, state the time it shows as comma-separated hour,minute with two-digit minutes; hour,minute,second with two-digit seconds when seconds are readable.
9,16
